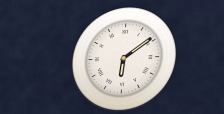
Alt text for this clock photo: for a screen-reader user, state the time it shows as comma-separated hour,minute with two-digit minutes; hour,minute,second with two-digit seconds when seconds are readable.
6,09
